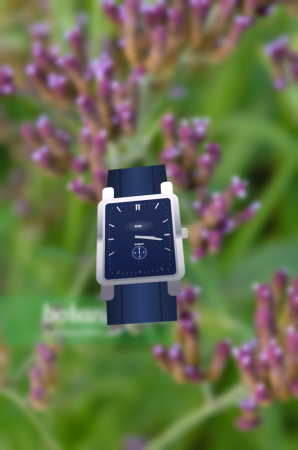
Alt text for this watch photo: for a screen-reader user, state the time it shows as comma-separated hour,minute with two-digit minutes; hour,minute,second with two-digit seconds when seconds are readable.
3,17
